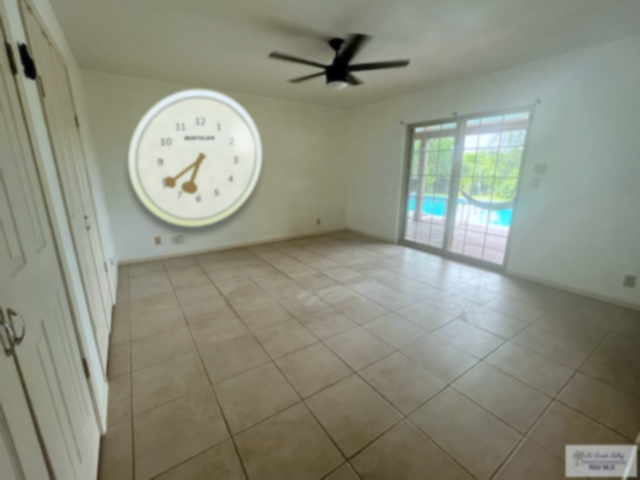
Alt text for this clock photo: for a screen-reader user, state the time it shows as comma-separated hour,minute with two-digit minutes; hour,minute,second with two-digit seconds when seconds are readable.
6,39
